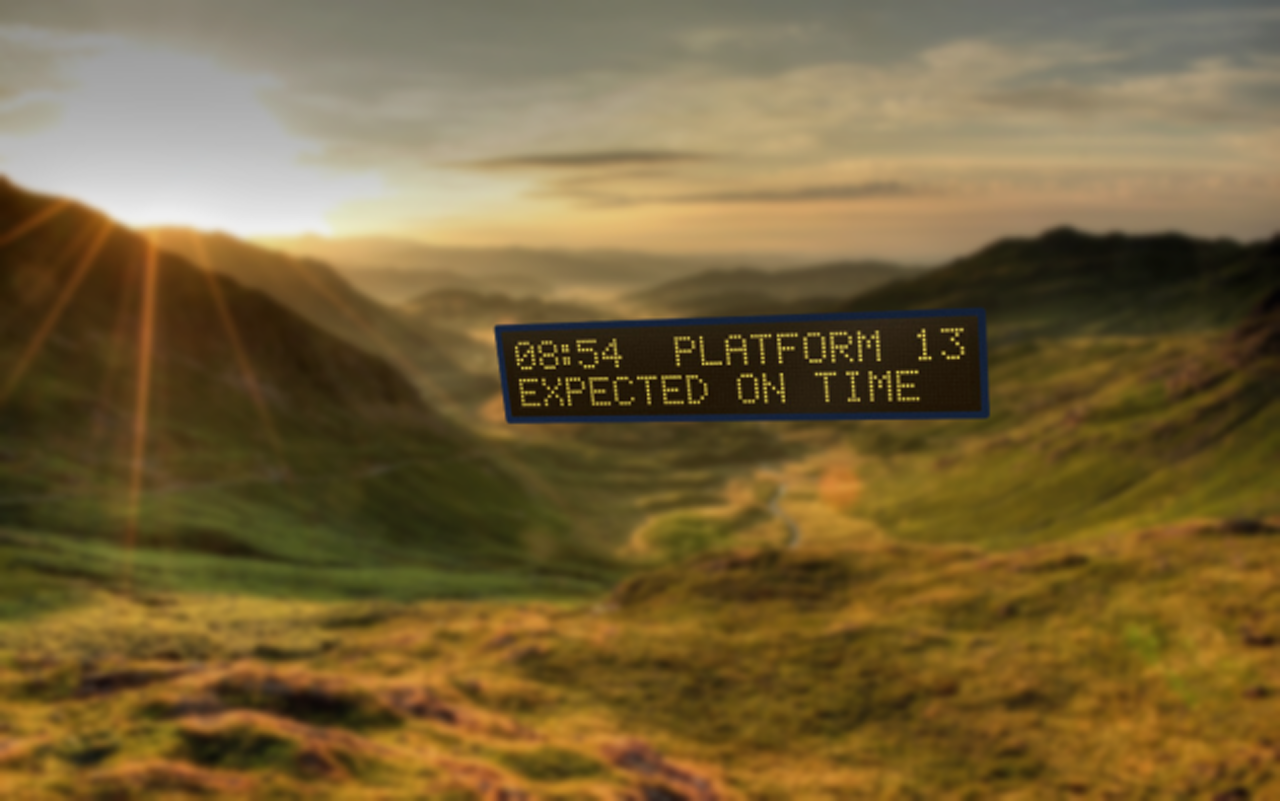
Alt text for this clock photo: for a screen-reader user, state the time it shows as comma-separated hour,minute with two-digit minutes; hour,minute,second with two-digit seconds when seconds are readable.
8,54
